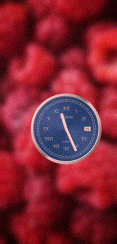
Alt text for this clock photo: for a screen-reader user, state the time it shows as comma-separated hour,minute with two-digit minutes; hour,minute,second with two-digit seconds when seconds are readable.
11,26
